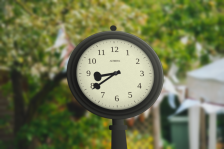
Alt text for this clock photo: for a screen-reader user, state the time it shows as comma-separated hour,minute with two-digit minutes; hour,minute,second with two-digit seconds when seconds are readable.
8,39
